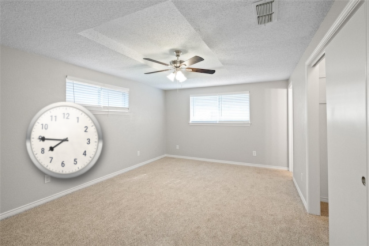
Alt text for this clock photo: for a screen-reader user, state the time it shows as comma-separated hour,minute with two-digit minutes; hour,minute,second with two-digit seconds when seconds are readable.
7,45
